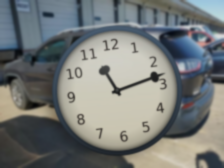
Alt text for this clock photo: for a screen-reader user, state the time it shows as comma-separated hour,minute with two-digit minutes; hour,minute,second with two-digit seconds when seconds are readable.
11,13
